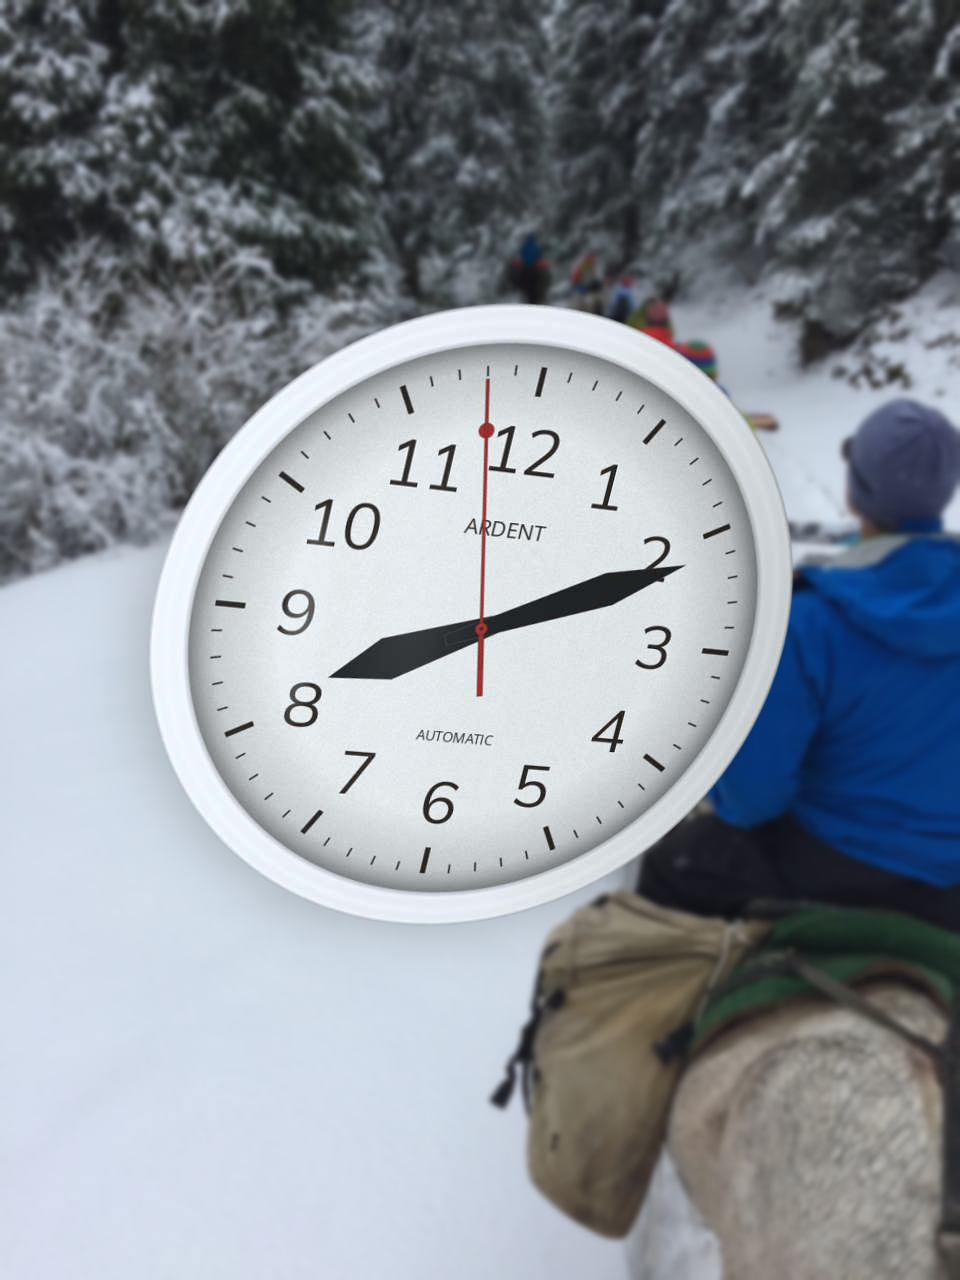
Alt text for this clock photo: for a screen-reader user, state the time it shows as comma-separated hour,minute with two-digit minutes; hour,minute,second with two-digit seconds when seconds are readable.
8,10,58
